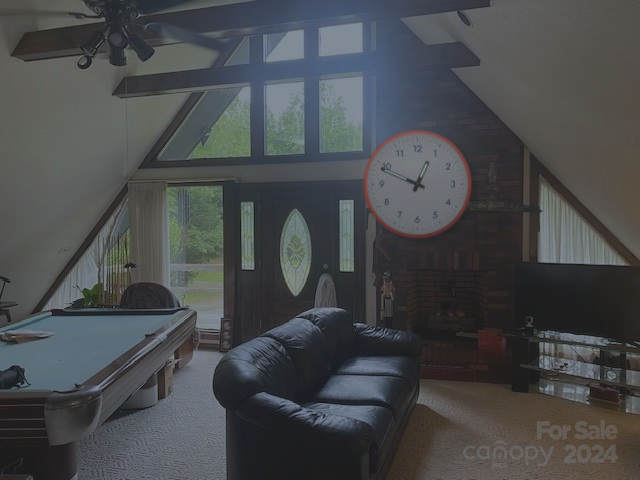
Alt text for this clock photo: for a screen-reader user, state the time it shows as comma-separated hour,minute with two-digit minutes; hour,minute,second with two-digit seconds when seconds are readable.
12,49
